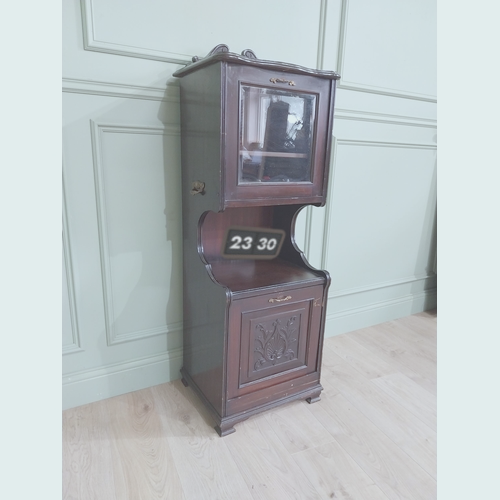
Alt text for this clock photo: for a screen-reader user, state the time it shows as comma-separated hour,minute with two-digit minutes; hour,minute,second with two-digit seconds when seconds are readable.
23,30
